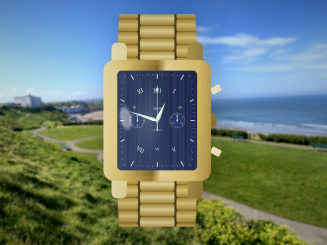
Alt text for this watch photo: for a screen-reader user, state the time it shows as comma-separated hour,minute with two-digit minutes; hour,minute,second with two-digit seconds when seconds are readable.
12,48
